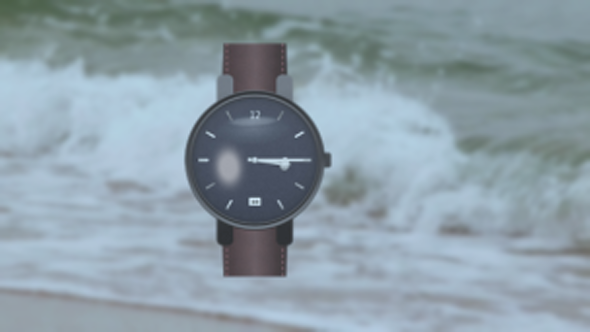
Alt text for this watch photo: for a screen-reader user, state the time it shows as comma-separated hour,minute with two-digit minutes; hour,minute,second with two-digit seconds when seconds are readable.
3,15
